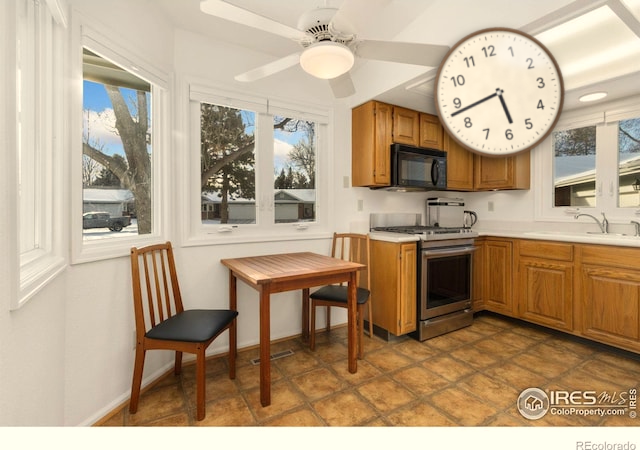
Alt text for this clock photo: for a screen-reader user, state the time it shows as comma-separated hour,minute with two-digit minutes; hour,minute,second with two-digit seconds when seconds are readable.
5,43
